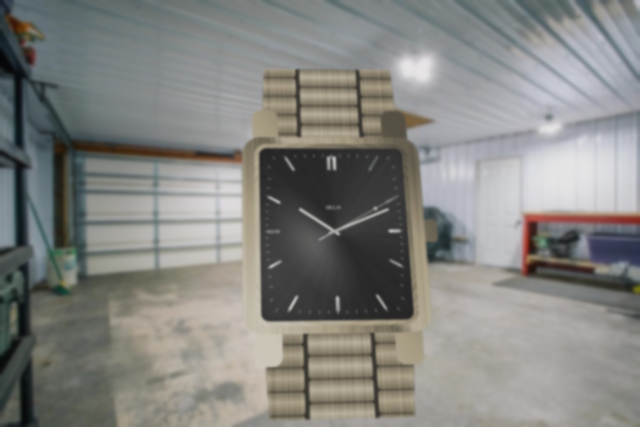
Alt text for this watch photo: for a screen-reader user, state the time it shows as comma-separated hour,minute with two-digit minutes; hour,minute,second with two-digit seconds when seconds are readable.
10,11,10
